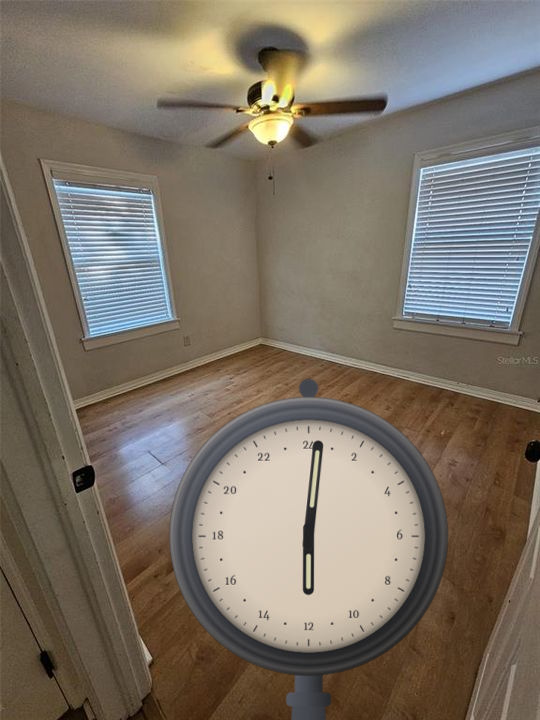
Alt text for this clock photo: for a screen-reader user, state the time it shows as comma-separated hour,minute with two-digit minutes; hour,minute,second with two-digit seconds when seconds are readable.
12,01
